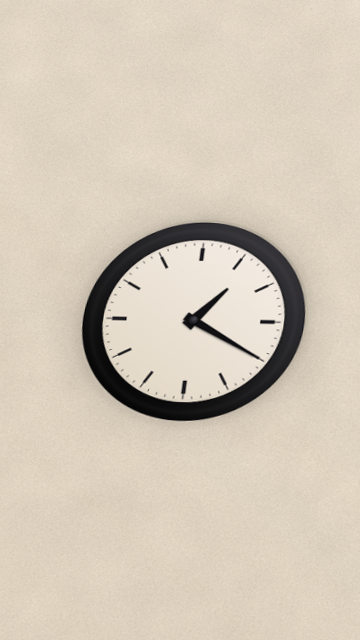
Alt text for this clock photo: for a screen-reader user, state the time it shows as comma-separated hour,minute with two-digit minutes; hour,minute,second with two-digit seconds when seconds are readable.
1,20
